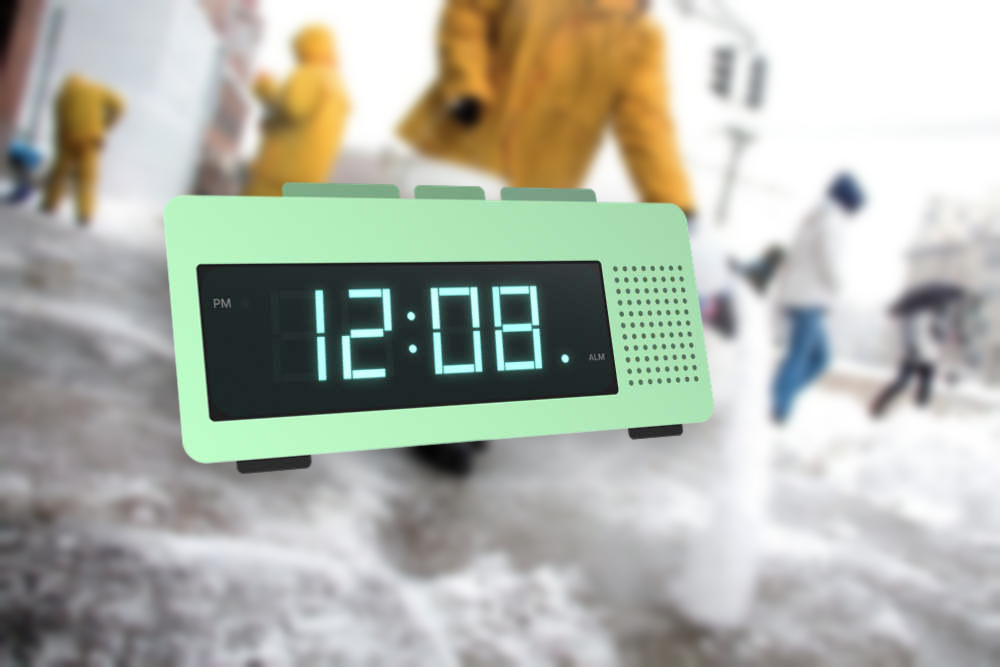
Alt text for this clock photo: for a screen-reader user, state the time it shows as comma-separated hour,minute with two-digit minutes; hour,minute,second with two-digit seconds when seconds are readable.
12,08
